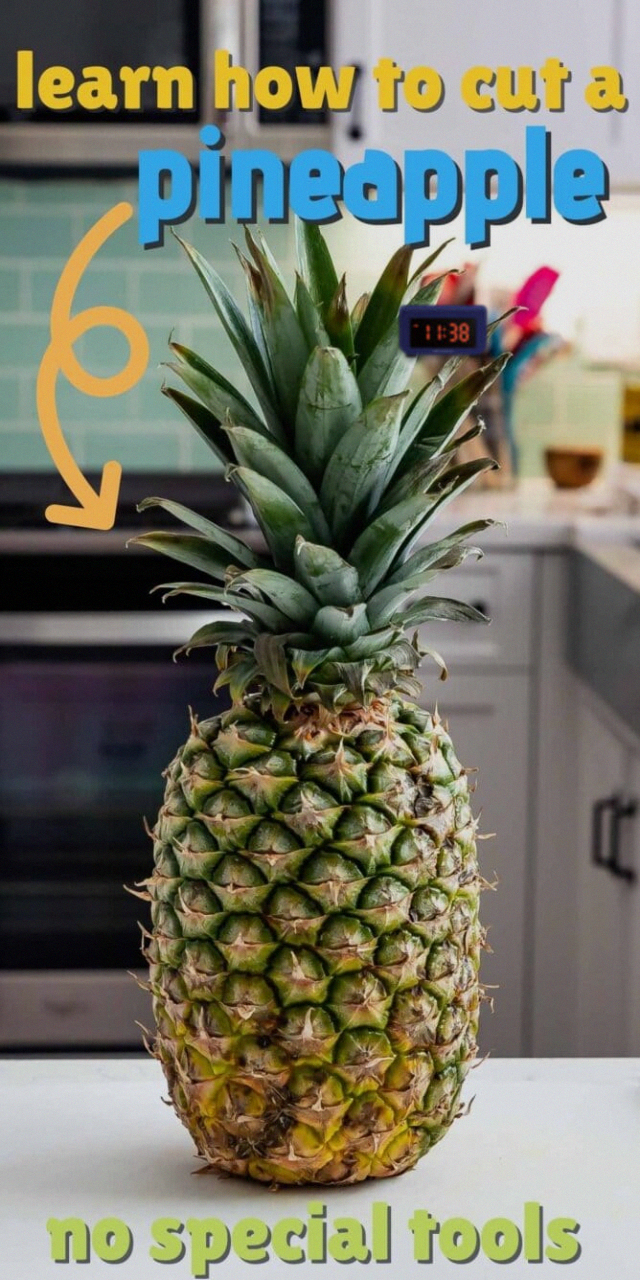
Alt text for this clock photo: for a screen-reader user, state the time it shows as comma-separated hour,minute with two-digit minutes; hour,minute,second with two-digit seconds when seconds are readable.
11,38
